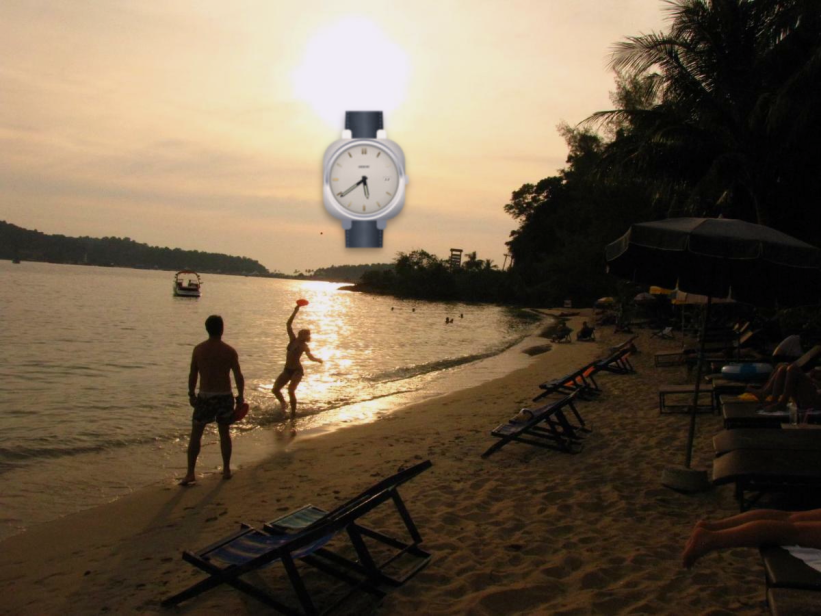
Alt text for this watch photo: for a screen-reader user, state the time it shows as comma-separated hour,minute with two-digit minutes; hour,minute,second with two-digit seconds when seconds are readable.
5,39
